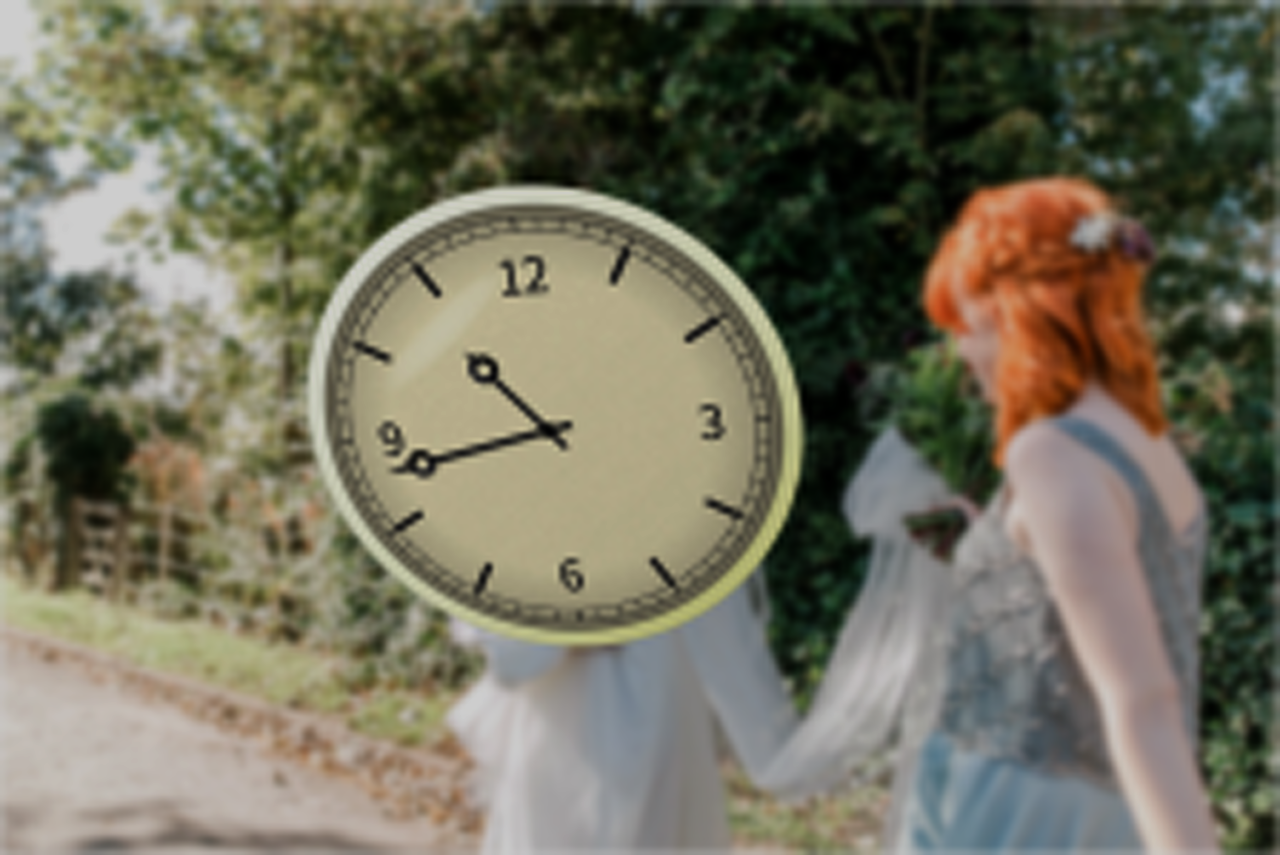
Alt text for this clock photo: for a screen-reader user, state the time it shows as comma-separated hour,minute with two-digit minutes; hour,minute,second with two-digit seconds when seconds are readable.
10,43
